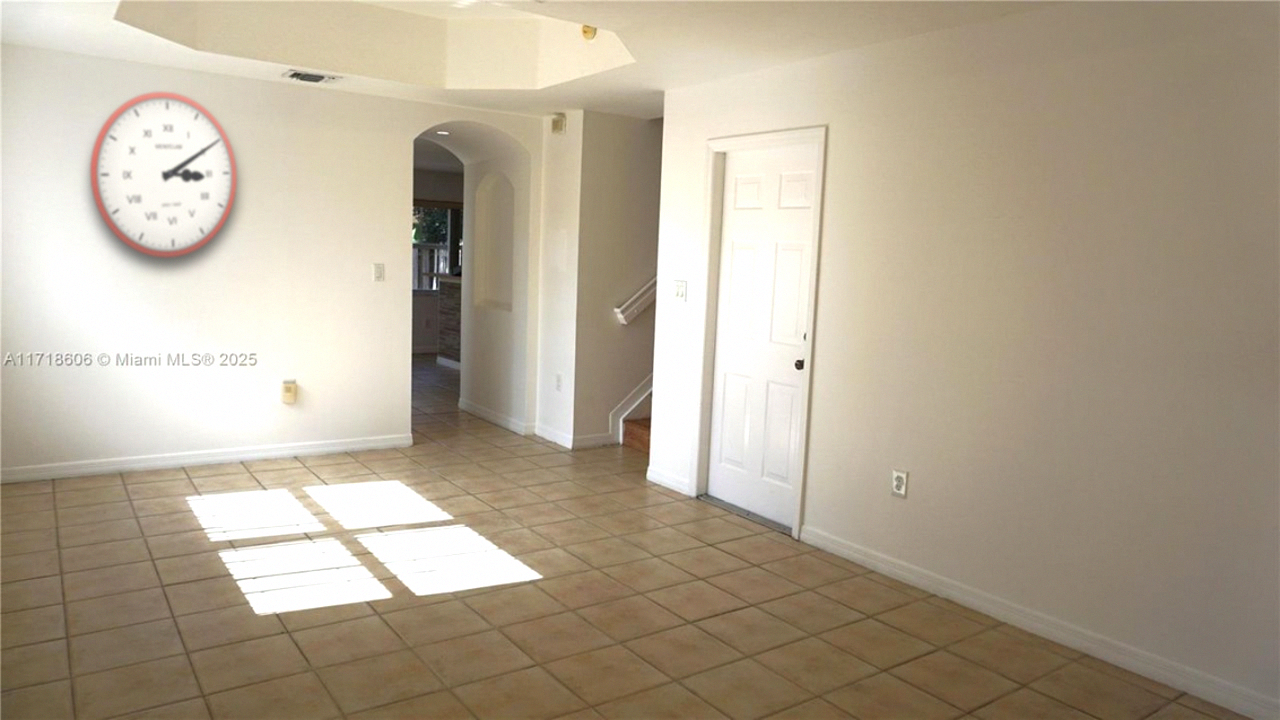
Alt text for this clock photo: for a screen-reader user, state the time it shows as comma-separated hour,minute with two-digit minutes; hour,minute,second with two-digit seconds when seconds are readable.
3,10
